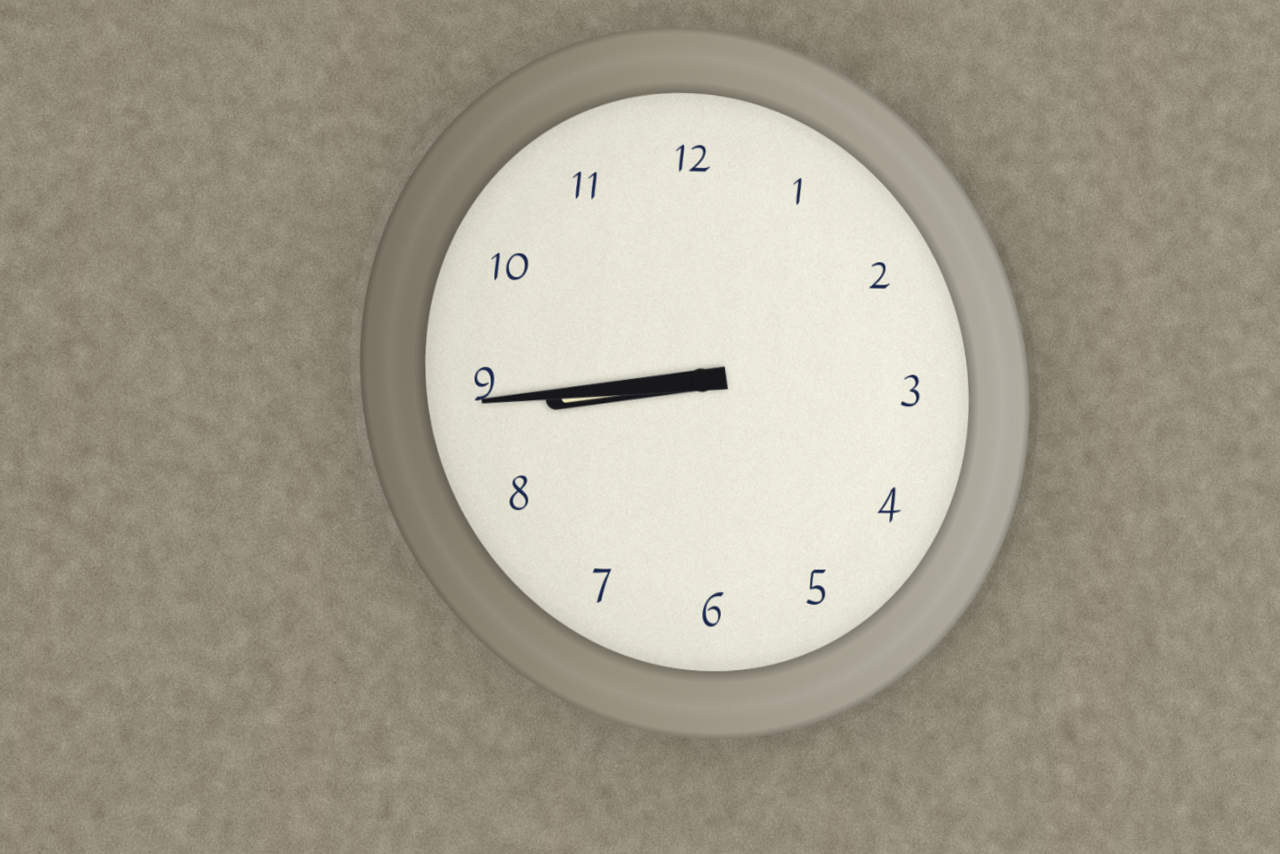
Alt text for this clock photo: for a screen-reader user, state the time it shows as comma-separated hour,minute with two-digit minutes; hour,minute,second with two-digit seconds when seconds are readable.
8,44
